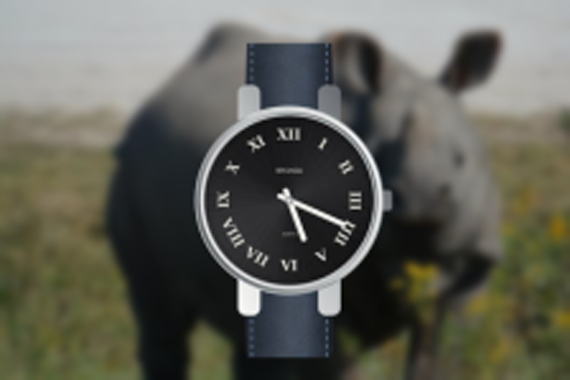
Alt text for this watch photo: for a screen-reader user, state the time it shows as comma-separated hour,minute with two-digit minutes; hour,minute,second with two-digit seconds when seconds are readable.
5,19
